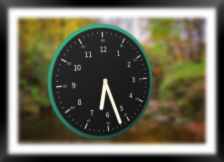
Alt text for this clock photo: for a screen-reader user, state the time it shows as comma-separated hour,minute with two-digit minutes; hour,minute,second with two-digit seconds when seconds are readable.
6,27
